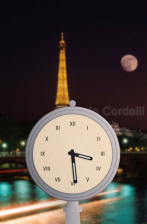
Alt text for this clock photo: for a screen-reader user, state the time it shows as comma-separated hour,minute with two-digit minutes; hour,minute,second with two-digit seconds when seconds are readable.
3,29
